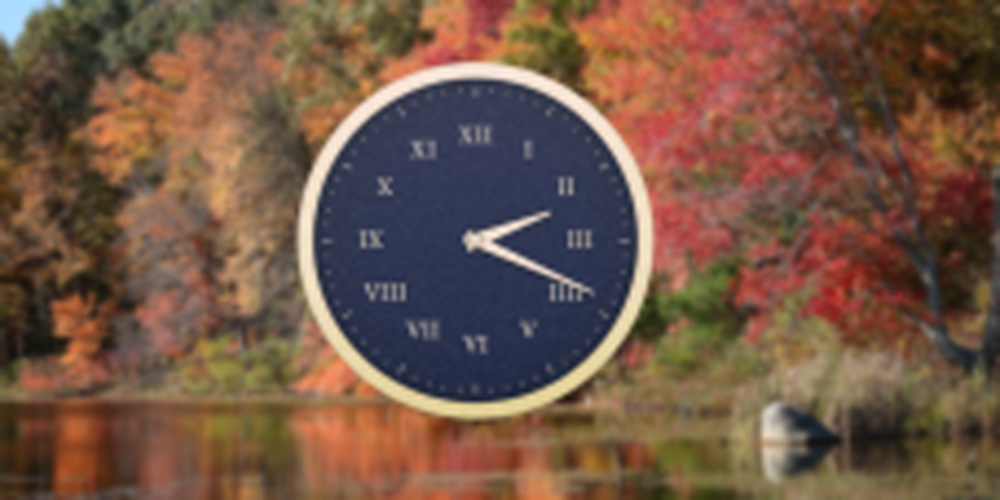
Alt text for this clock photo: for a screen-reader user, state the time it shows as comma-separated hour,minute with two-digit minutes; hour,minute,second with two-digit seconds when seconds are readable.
2,19
